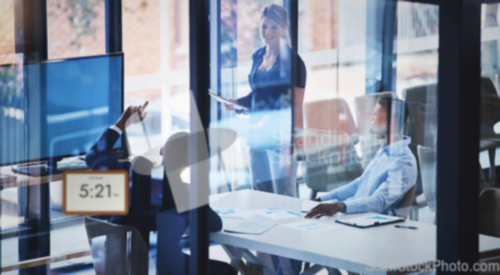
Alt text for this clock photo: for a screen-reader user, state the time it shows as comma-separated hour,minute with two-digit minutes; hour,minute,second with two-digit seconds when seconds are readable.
5,21
